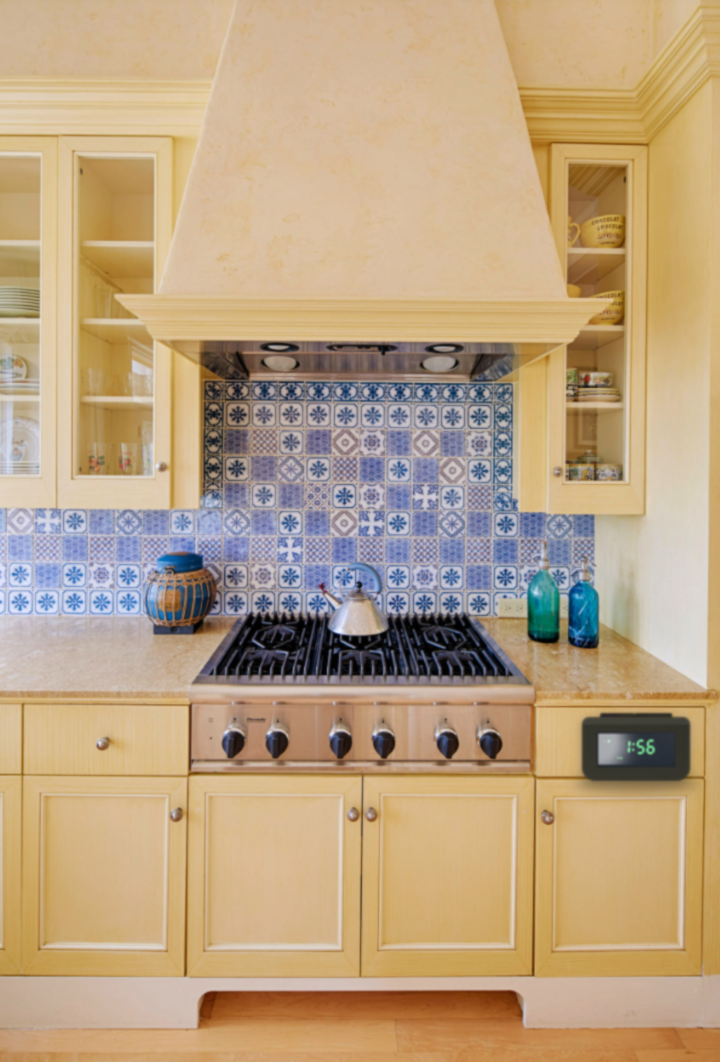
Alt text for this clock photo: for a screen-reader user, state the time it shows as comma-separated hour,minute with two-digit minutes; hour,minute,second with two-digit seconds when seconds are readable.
1,56
